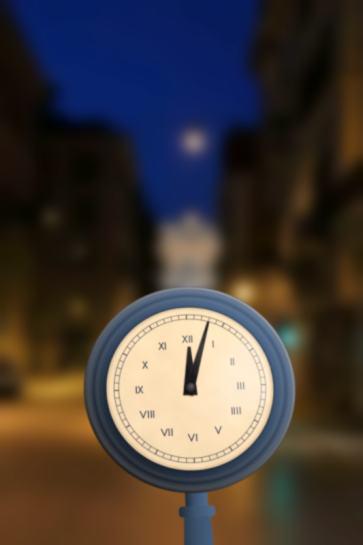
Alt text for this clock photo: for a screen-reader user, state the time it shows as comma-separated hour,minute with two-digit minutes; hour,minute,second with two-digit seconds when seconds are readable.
12,03
